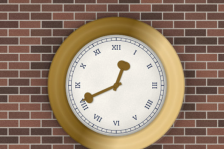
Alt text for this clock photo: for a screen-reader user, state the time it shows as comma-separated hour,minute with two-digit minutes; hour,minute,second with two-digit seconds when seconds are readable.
12,41
